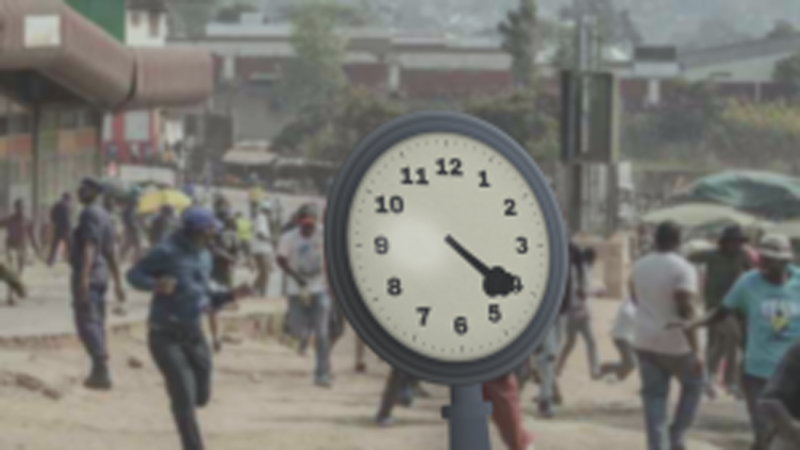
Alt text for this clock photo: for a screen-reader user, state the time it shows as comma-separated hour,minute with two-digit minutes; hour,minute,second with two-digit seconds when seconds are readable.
4,21
